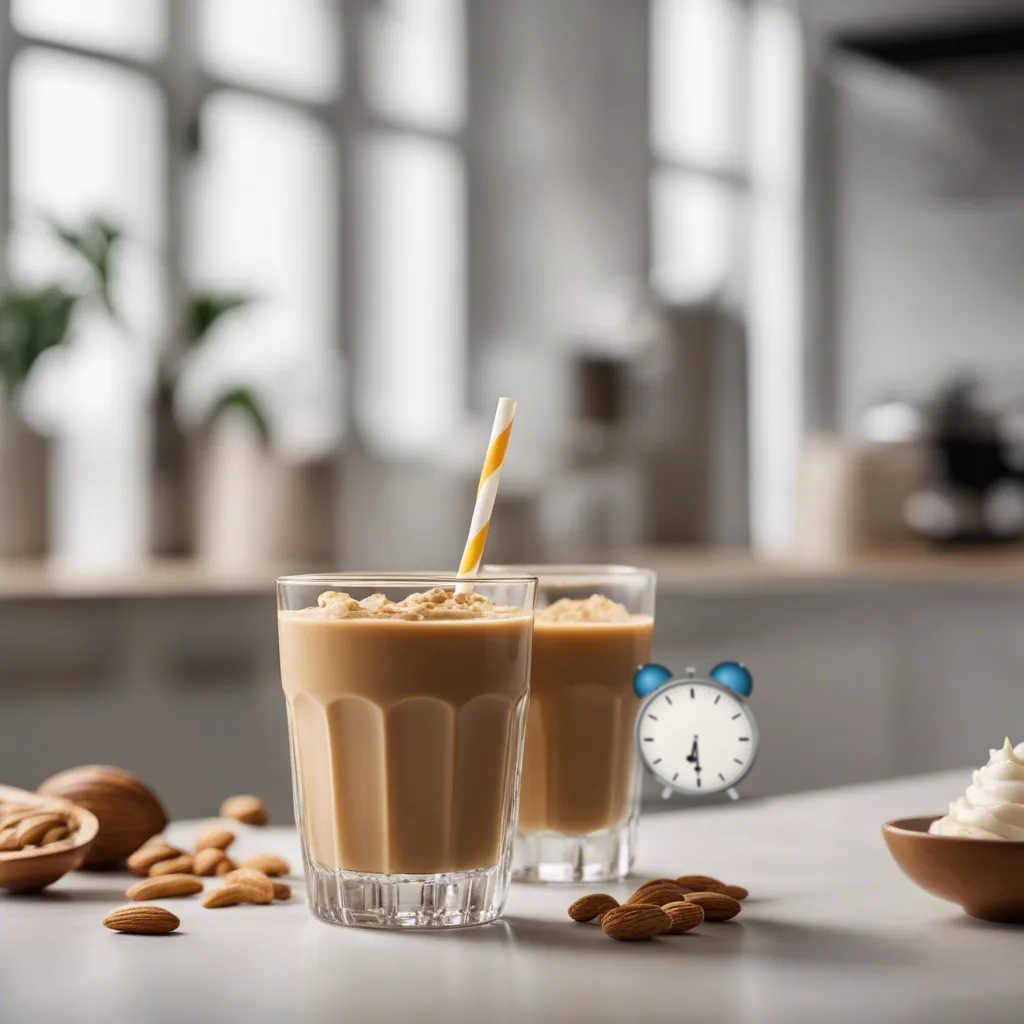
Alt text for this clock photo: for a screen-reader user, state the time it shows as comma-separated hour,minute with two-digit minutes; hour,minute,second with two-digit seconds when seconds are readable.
6,30
